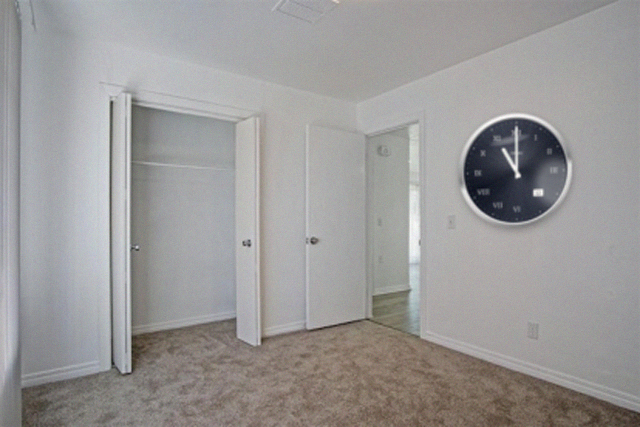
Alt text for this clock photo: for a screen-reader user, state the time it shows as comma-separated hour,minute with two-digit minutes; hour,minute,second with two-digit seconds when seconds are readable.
11,00
